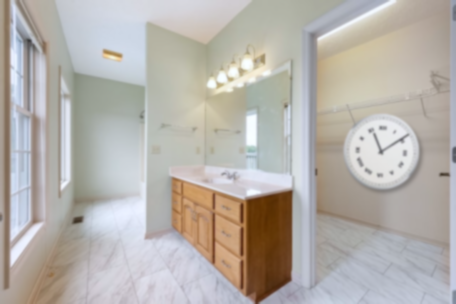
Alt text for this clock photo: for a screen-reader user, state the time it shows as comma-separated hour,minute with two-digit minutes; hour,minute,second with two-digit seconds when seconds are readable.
11,09
